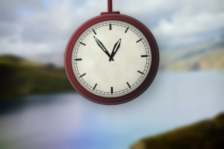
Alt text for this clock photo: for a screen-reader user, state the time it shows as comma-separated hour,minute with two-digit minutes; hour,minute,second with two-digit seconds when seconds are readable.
12,54
